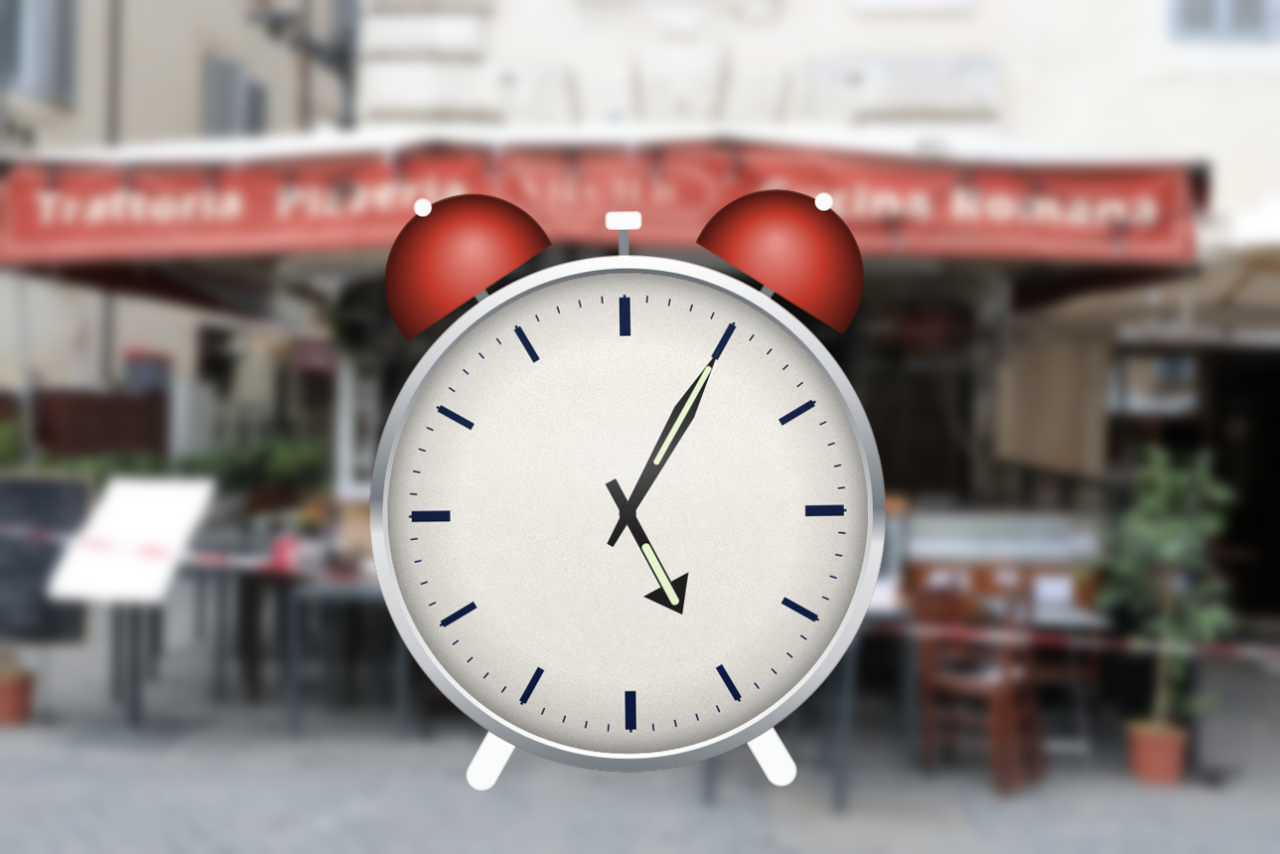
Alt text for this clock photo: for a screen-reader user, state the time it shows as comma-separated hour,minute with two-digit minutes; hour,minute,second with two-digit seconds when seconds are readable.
5,05
